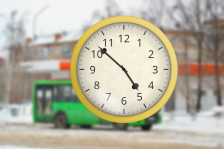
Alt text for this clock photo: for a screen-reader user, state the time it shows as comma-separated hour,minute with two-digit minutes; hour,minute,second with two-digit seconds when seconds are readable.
4,52
